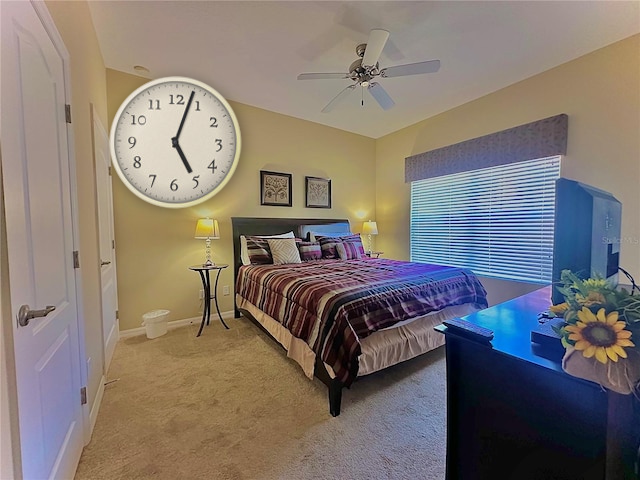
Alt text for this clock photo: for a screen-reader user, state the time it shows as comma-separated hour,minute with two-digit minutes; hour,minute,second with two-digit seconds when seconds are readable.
5,03
